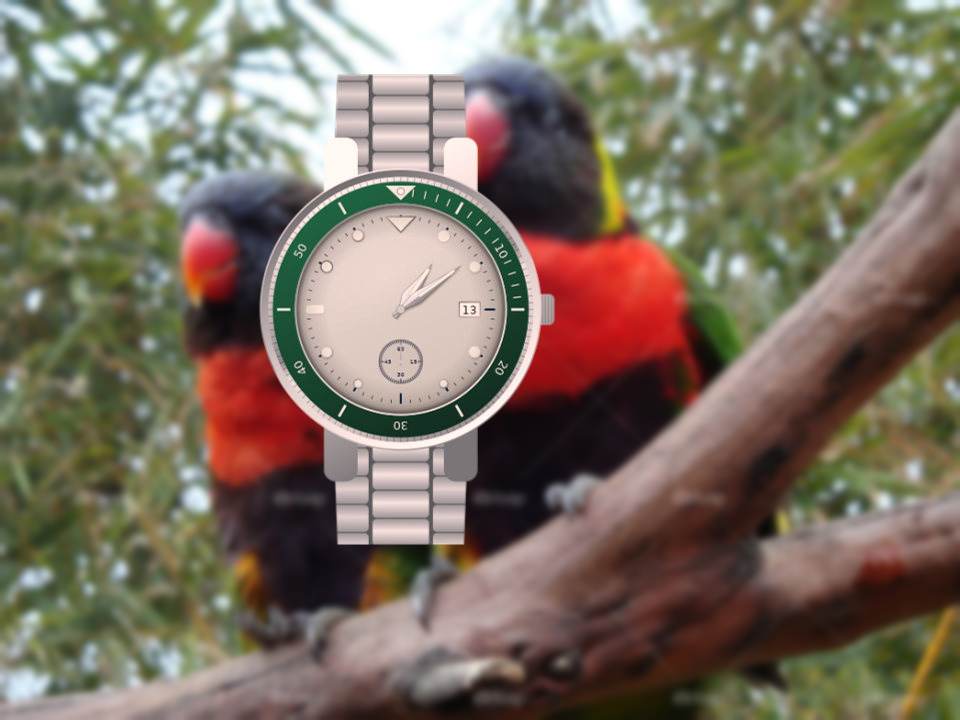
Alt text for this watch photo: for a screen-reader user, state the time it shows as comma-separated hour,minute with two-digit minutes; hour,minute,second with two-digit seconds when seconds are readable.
1,09
